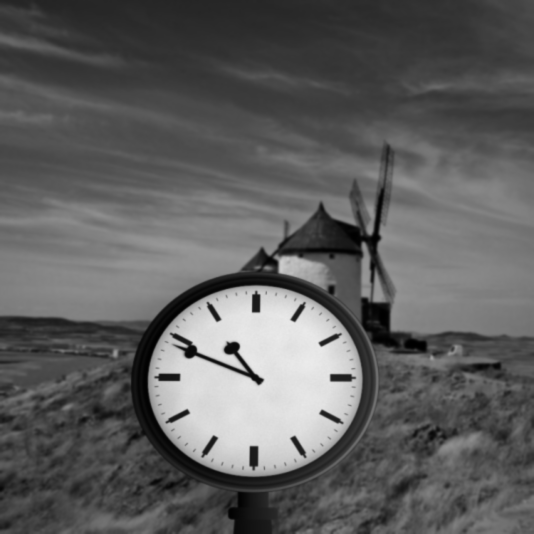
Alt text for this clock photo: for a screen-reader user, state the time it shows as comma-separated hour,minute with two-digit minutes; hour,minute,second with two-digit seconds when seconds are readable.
10,49
